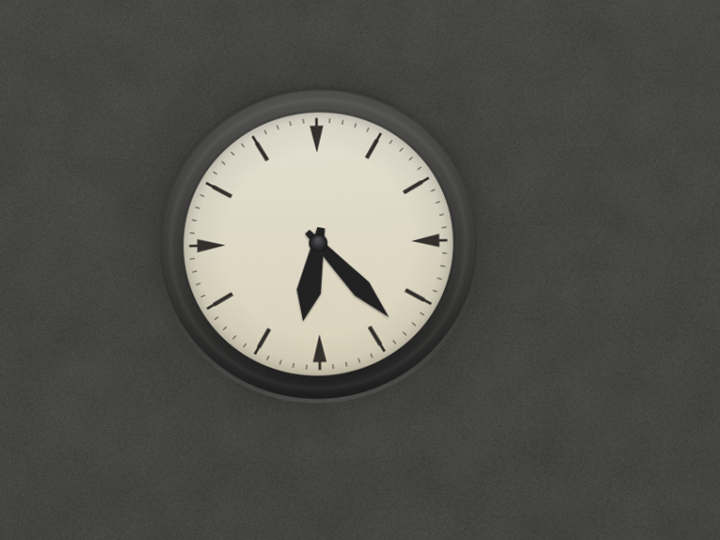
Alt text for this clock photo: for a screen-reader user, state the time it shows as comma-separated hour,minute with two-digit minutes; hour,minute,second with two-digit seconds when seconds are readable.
6,23
